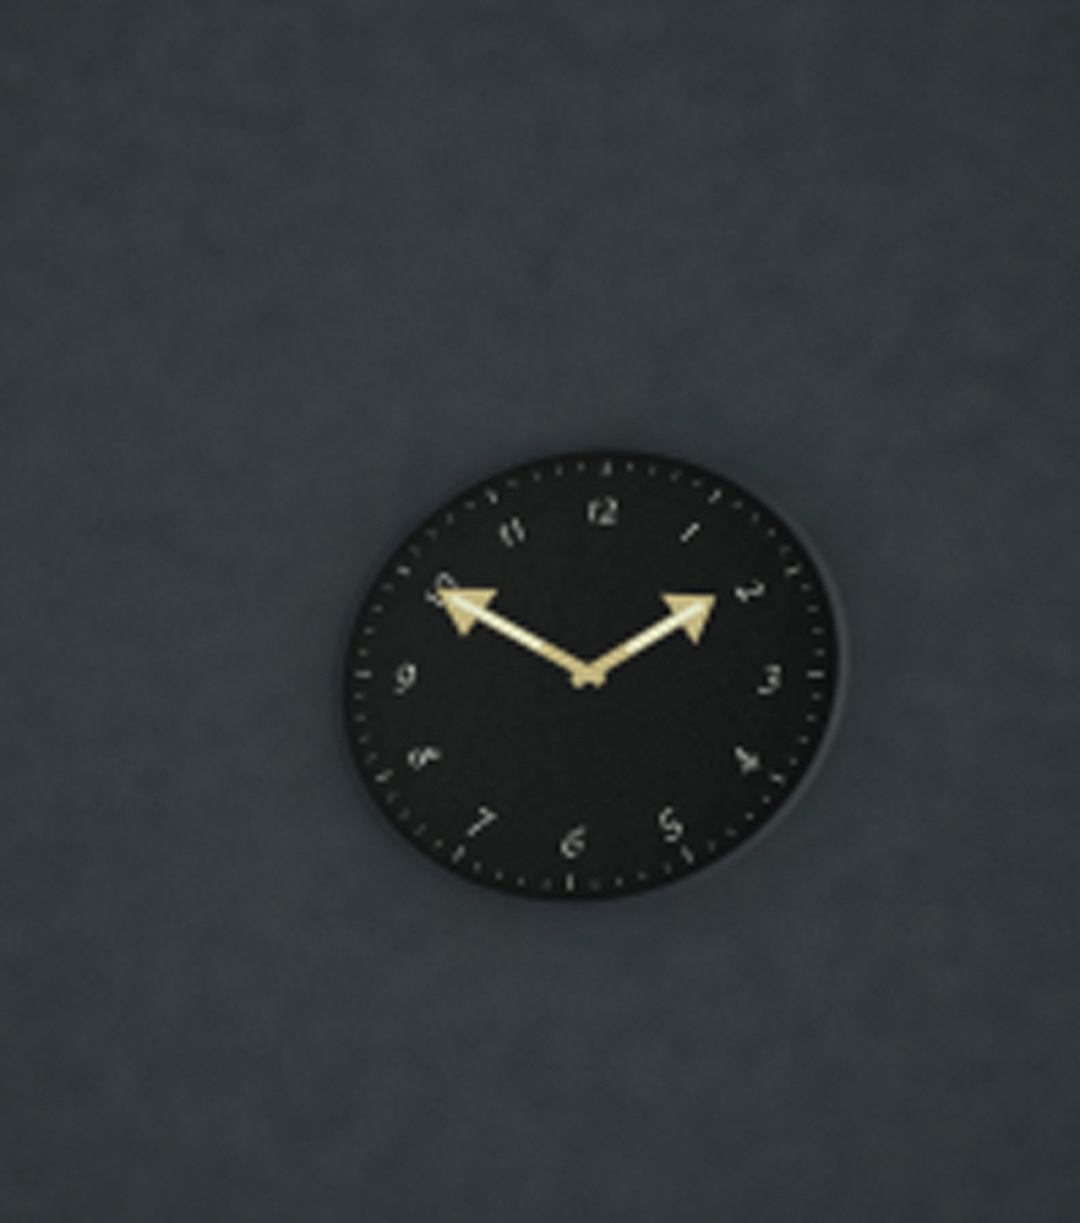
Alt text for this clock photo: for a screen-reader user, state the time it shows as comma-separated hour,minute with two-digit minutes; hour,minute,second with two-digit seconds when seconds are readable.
1,50
